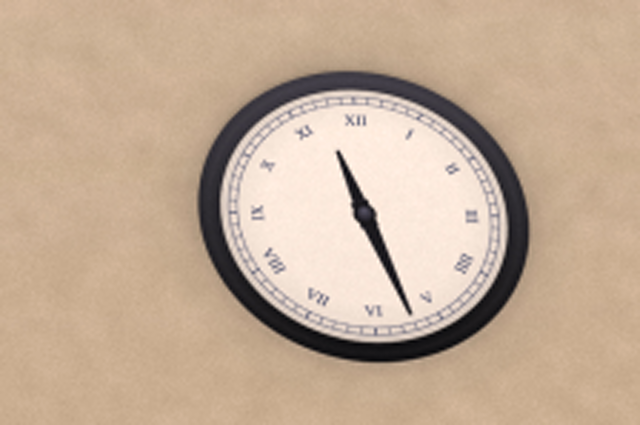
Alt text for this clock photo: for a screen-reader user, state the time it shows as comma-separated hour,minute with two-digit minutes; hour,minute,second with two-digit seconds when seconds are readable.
11,27
